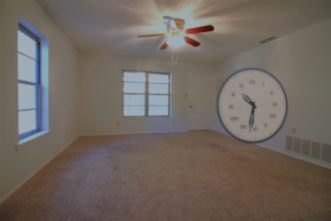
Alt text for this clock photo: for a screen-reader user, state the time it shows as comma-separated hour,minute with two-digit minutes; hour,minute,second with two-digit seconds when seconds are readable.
10,32
